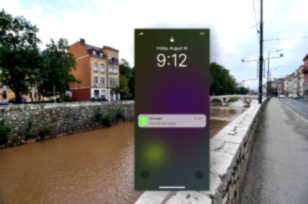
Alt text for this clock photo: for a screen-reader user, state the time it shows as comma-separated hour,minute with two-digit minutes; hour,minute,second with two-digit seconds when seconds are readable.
9,12
